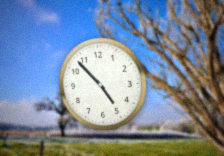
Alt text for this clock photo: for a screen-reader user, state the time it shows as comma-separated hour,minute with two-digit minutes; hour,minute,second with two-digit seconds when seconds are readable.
4,53
